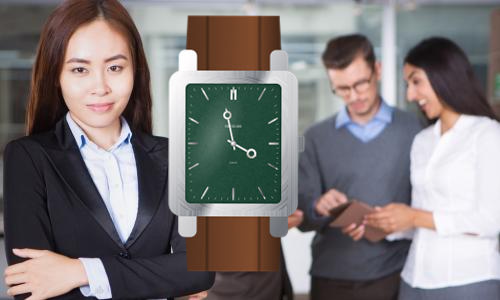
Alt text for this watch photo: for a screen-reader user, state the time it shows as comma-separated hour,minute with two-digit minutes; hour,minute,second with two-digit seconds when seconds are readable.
3,58
